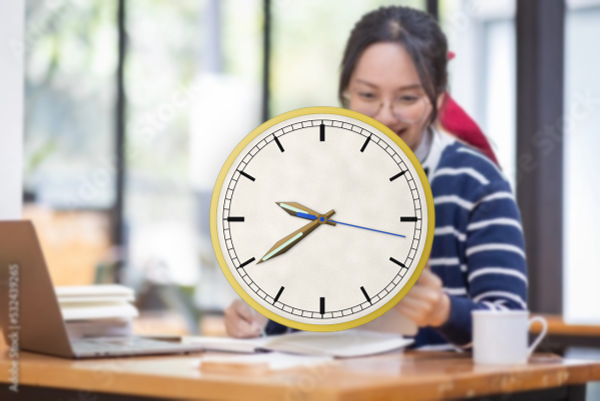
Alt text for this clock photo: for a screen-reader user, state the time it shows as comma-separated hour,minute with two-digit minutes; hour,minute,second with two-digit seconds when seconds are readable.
9,39,17
